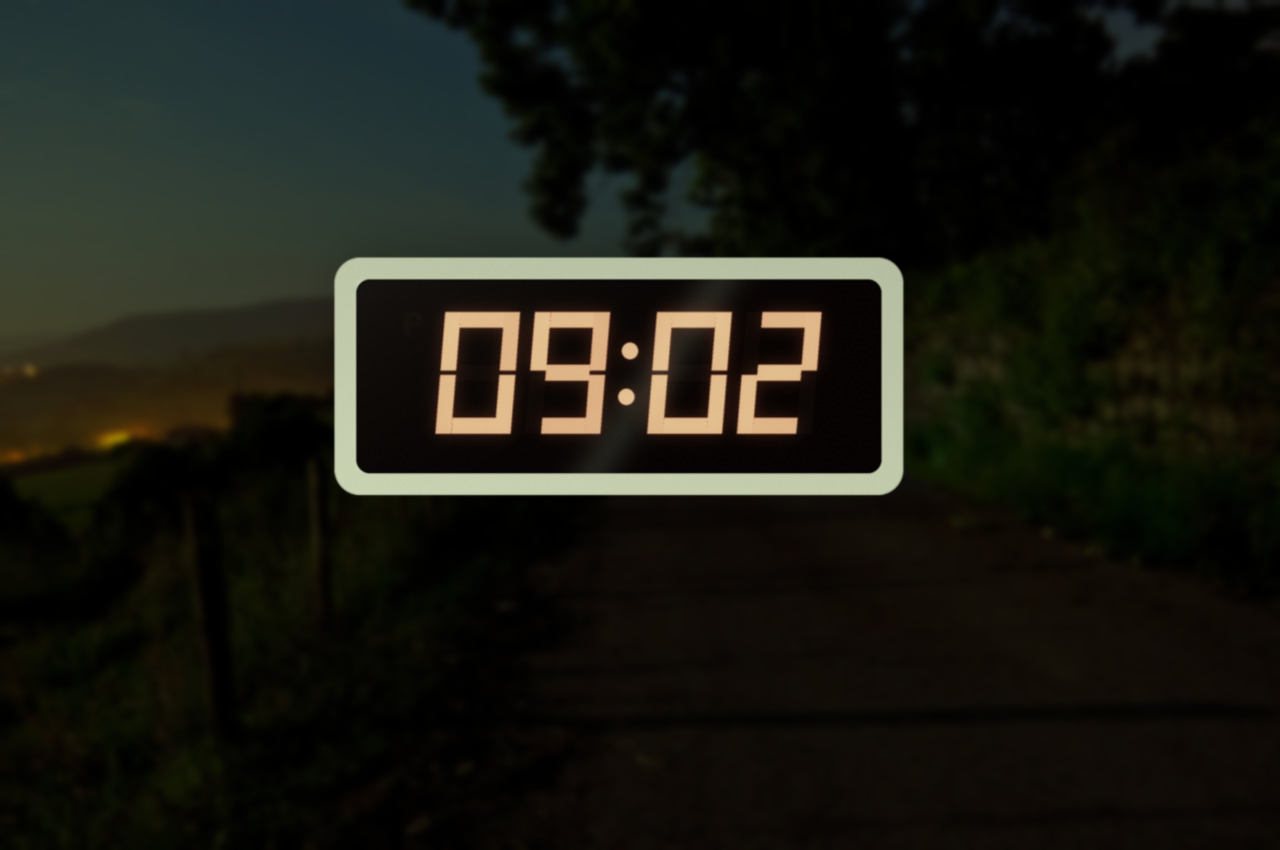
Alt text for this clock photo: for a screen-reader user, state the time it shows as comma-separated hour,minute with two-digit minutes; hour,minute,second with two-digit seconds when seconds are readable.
9,02
